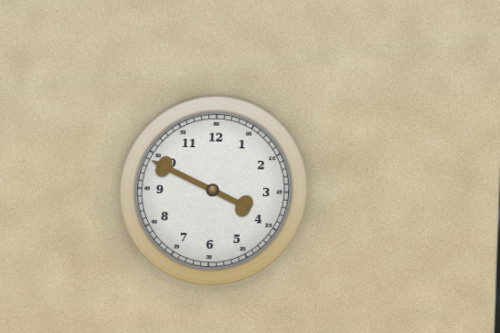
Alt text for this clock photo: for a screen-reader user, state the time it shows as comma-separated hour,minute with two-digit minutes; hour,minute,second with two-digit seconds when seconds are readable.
3,49
